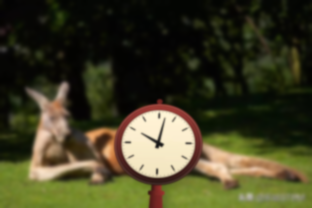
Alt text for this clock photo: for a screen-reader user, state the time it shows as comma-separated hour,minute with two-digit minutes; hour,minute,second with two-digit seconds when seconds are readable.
10,02
